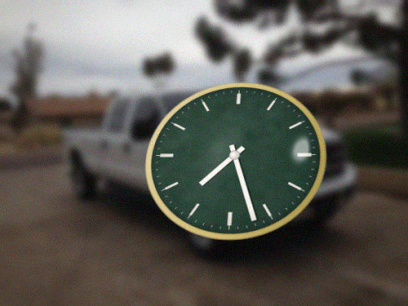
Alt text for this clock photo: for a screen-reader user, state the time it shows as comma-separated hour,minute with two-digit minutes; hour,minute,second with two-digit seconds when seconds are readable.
7,27
